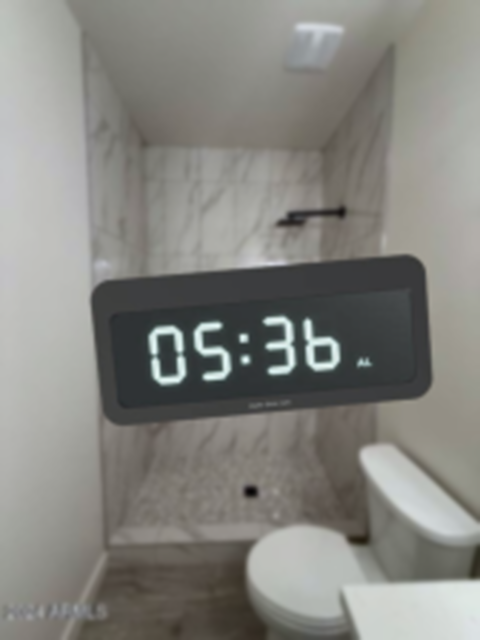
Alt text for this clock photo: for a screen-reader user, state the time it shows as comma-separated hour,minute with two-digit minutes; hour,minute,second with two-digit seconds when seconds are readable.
5,36
